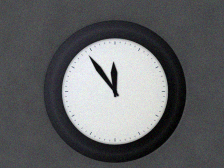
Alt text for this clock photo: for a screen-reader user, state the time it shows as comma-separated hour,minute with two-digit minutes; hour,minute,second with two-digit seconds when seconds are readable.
11,54
